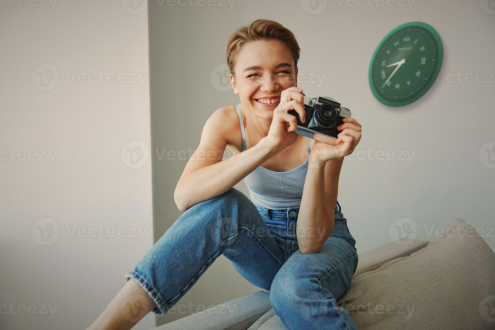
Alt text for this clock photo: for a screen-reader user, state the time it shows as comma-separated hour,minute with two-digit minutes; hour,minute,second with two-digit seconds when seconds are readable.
8,36
